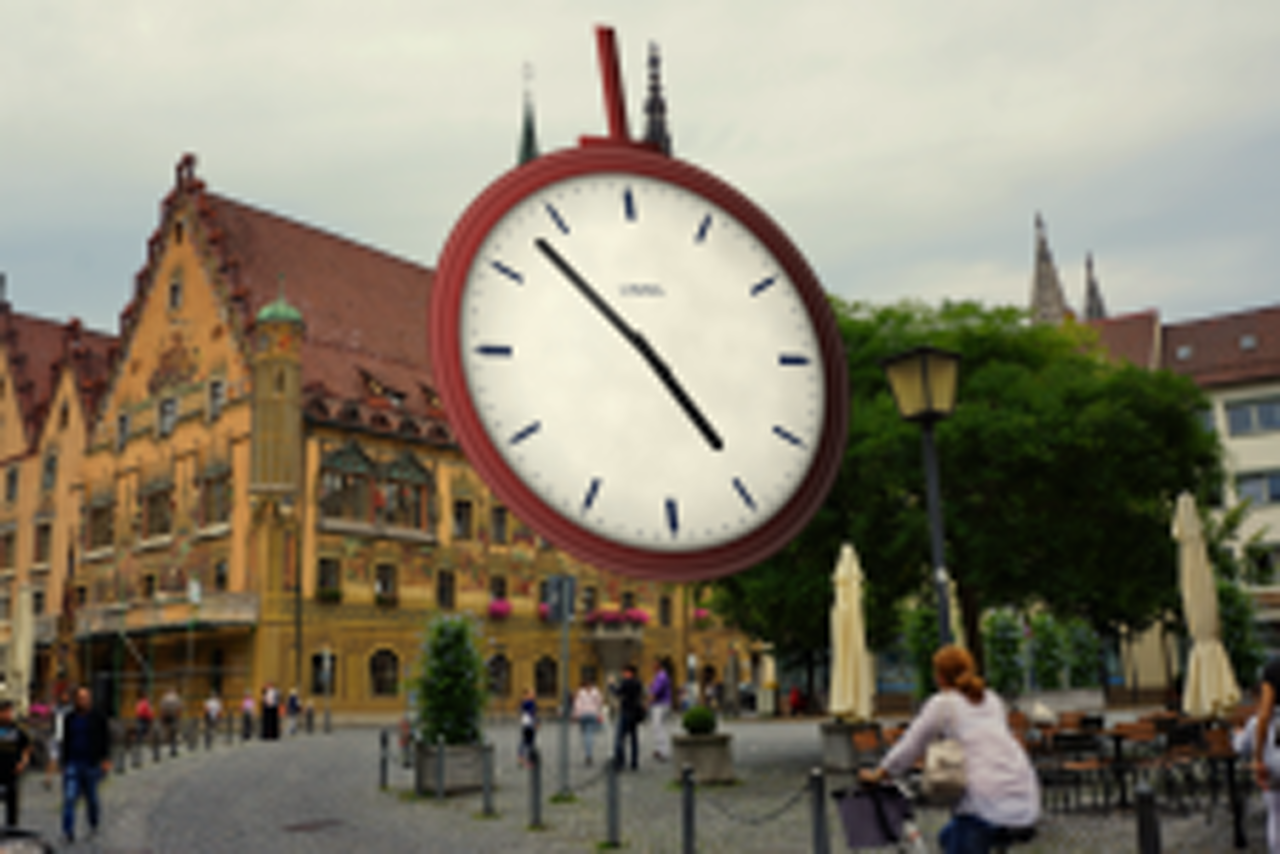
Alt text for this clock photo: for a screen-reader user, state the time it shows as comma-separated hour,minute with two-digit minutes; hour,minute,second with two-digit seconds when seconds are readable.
4,53
